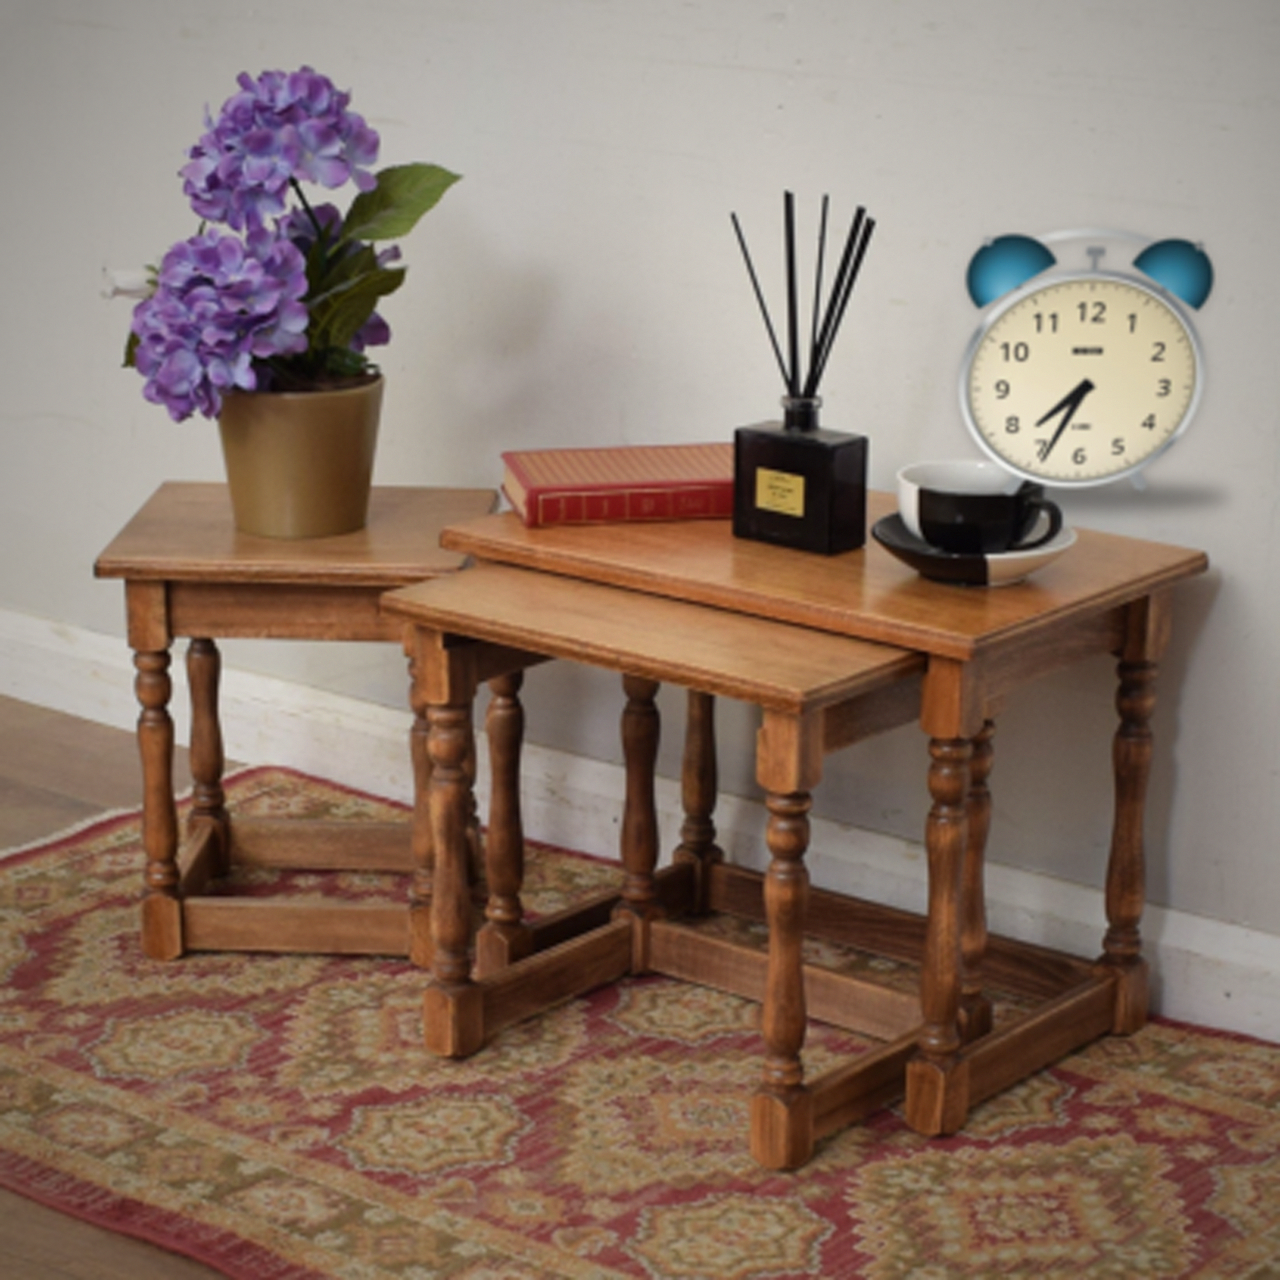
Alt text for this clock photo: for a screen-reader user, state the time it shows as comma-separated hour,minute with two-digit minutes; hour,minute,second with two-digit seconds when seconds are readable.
7,34
